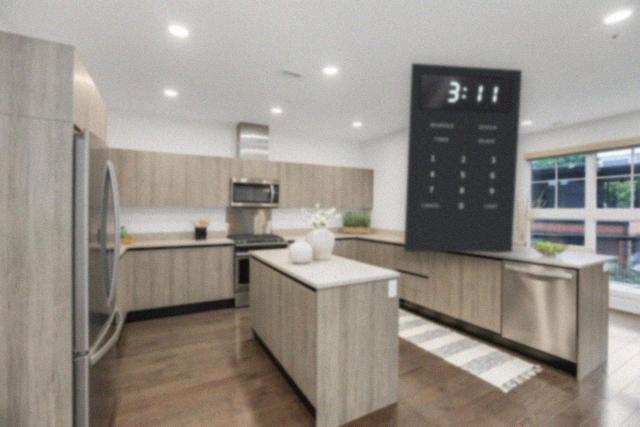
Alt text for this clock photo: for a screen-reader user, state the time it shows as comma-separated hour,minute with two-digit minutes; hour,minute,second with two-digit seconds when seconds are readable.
3,11
